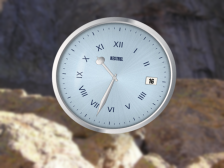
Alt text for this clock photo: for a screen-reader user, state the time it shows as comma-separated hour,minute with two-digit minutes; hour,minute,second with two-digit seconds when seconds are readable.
10,33
